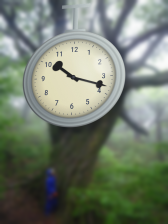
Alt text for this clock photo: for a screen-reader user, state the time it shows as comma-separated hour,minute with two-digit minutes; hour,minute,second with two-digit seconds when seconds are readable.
10,18
